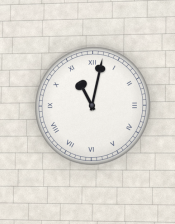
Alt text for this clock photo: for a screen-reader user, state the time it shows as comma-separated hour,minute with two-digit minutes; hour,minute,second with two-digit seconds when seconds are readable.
11,02
